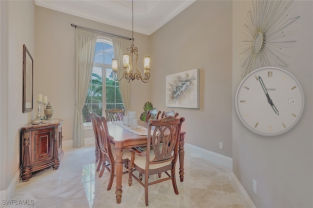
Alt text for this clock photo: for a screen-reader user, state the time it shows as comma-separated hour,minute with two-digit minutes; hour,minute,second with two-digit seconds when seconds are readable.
4,56
